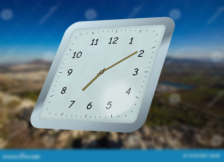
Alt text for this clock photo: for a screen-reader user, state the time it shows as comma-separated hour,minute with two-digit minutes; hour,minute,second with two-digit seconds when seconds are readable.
7,09
